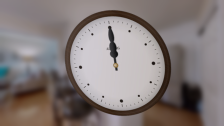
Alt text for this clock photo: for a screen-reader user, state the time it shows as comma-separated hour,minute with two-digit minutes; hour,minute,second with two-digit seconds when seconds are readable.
12,00
